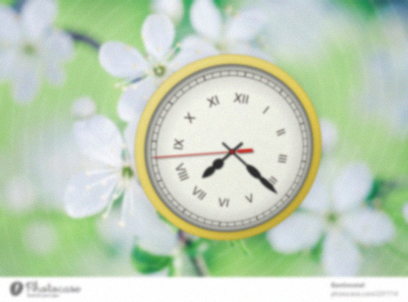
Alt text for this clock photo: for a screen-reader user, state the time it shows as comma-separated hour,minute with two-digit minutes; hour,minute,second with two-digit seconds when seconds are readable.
7,20,43
